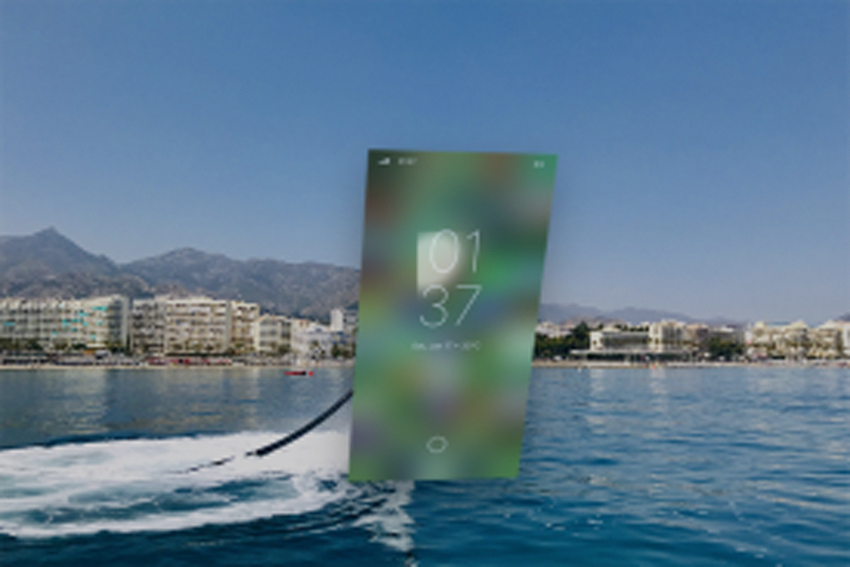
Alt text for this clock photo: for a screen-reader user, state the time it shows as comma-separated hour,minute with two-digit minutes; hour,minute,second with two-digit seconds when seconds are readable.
1,37
